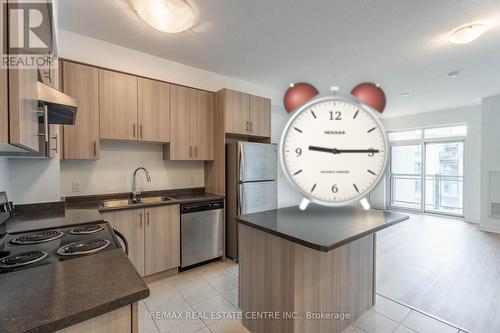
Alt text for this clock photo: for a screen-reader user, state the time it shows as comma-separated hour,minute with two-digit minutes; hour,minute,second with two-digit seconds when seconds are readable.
9,15
